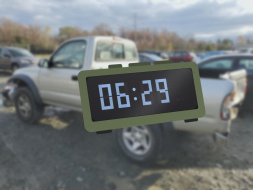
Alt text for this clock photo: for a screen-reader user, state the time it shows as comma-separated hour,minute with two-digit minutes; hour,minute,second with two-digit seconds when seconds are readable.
6,29
